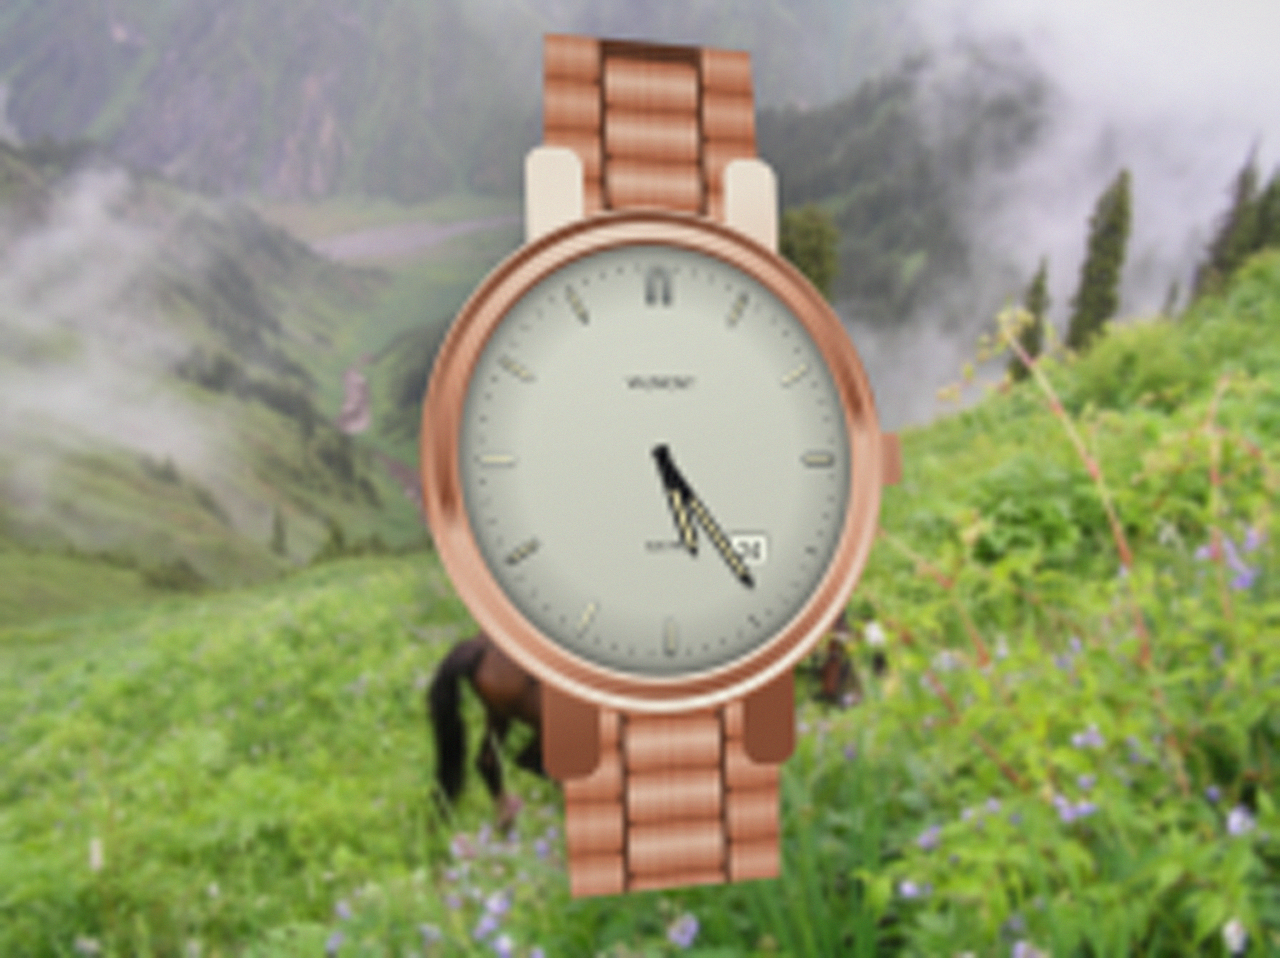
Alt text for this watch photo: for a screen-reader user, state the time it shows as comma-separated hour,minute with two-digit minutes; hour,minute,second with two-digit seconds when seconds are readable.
5,24
